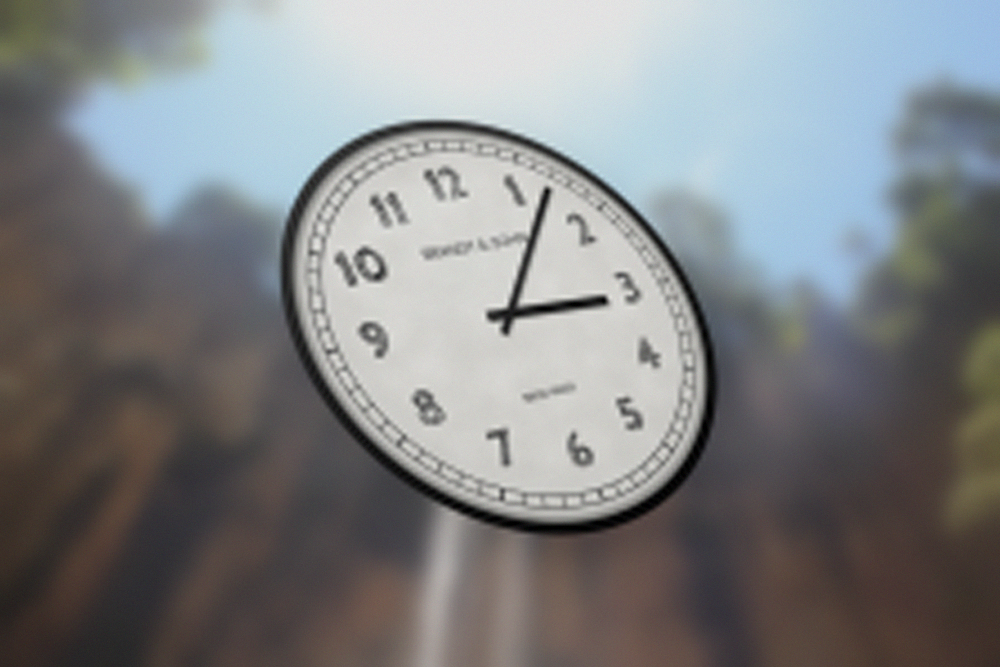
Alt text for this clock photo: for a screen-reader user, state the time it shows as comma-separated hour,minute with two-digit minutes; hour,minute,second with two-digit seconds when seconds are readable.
3,07
